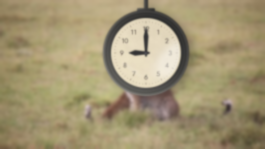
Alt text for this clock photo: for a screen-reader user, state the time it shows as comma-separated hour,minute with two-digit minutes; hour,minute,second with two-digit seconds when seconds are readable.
9,00
